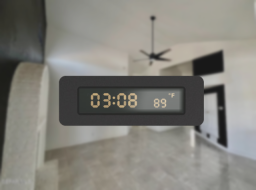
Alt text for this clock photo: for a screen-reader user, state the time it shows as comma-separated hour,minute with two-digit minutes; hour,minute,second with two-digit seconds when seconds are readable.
3,08
